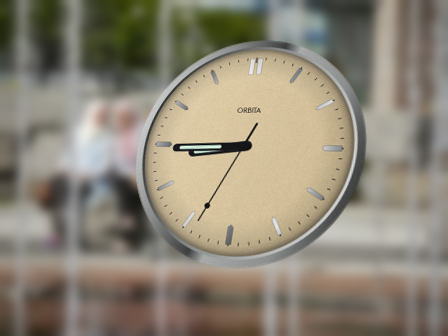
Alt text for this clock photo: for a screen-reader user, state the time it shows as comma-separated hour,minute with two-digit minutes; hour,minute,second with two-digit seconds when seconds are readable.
8,44,34
